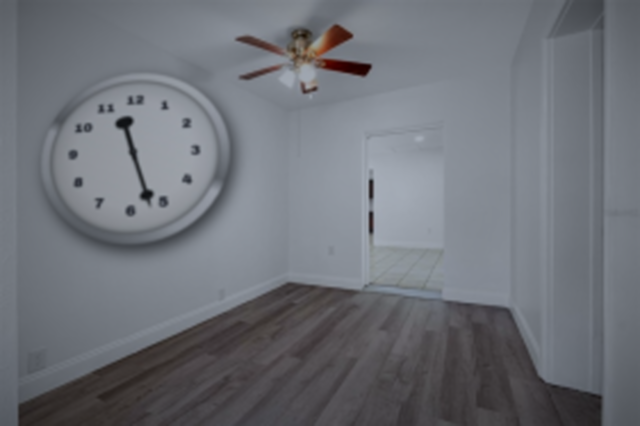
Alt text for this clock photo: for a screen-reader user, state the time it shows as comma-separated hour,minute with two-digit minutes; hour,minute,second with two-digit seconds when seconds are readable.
11,27
